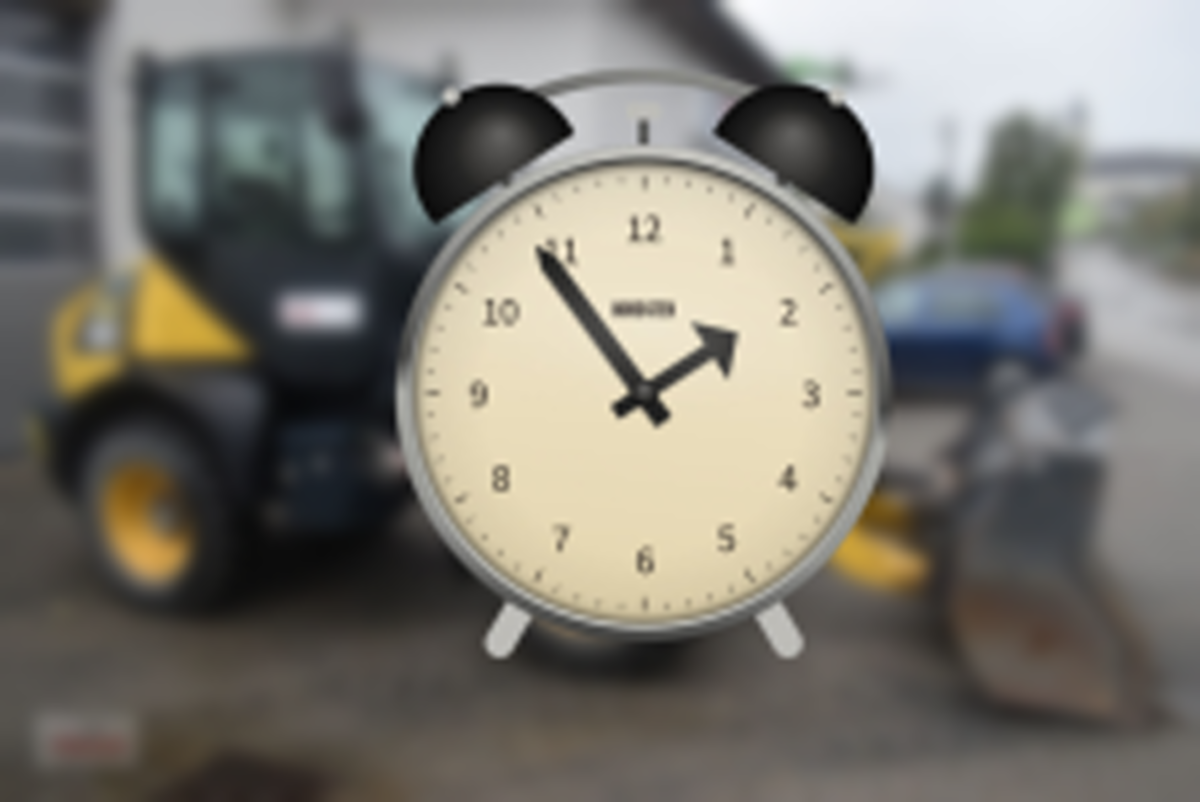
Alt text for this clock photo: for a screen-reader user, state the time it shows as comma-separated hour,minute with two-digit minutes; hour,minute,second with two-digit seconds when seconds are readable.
1,54
